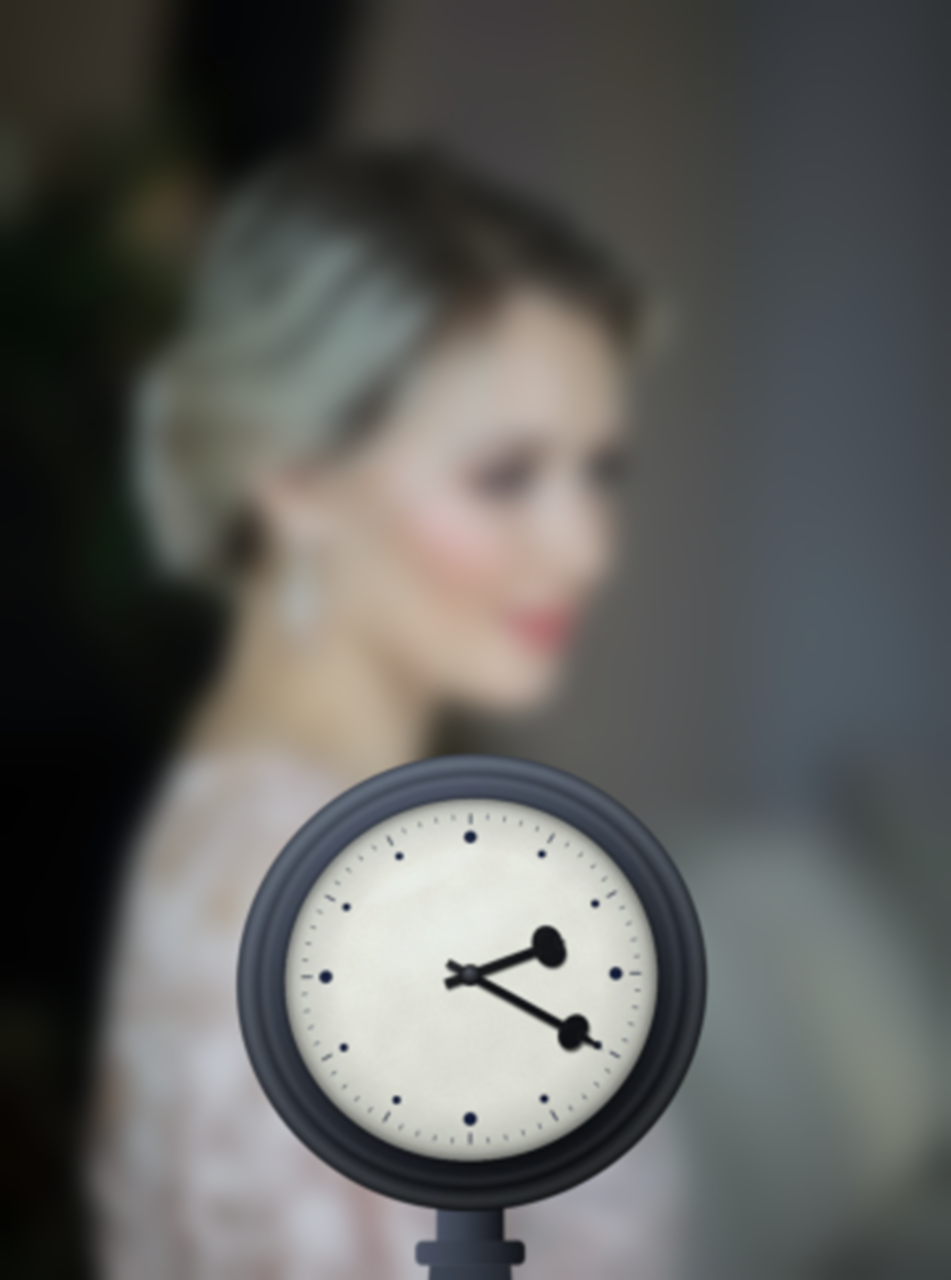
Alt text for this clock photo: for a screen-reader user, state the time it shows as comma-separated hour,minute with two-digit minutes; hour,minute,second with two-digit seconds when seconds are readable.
2,20
